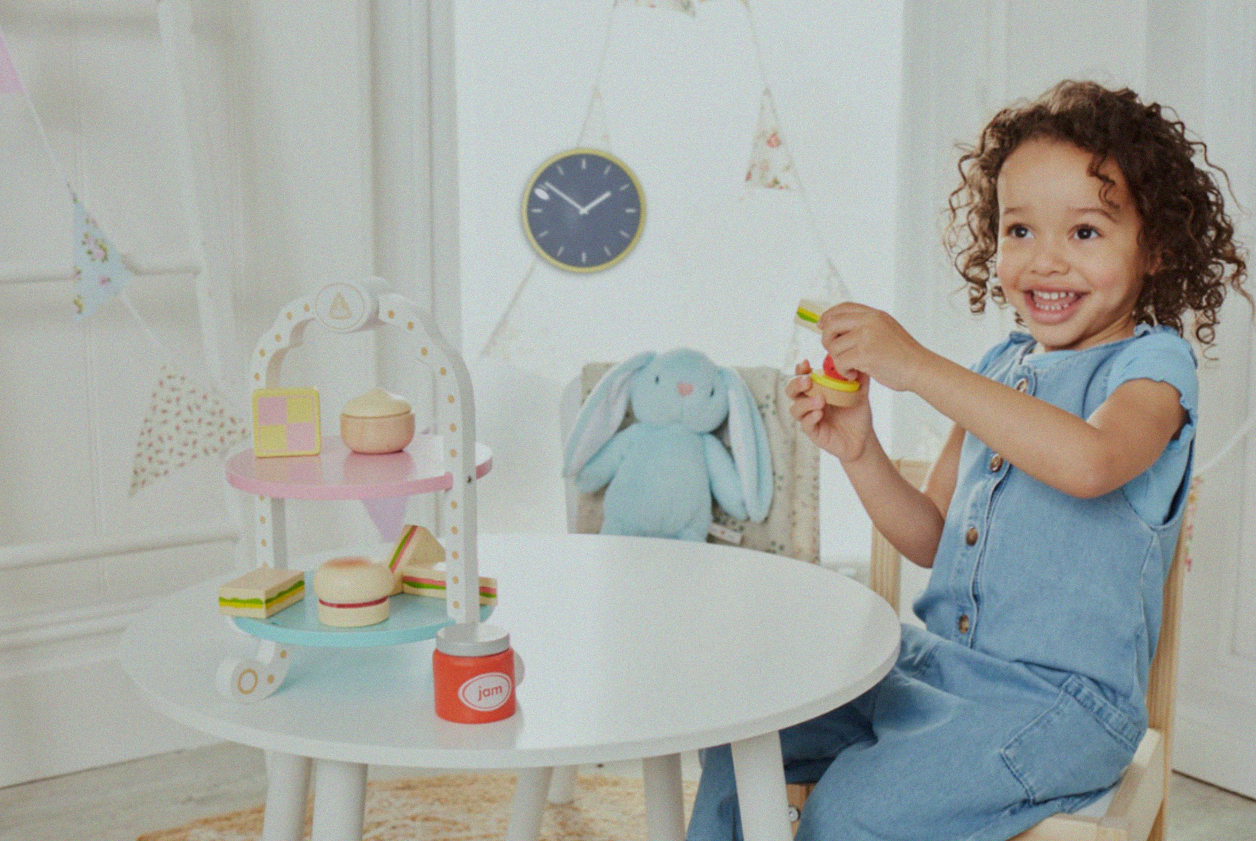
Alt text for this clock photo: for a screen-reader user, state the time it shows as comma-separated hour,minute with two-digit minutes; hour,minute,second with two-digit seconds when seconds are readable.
1,51
